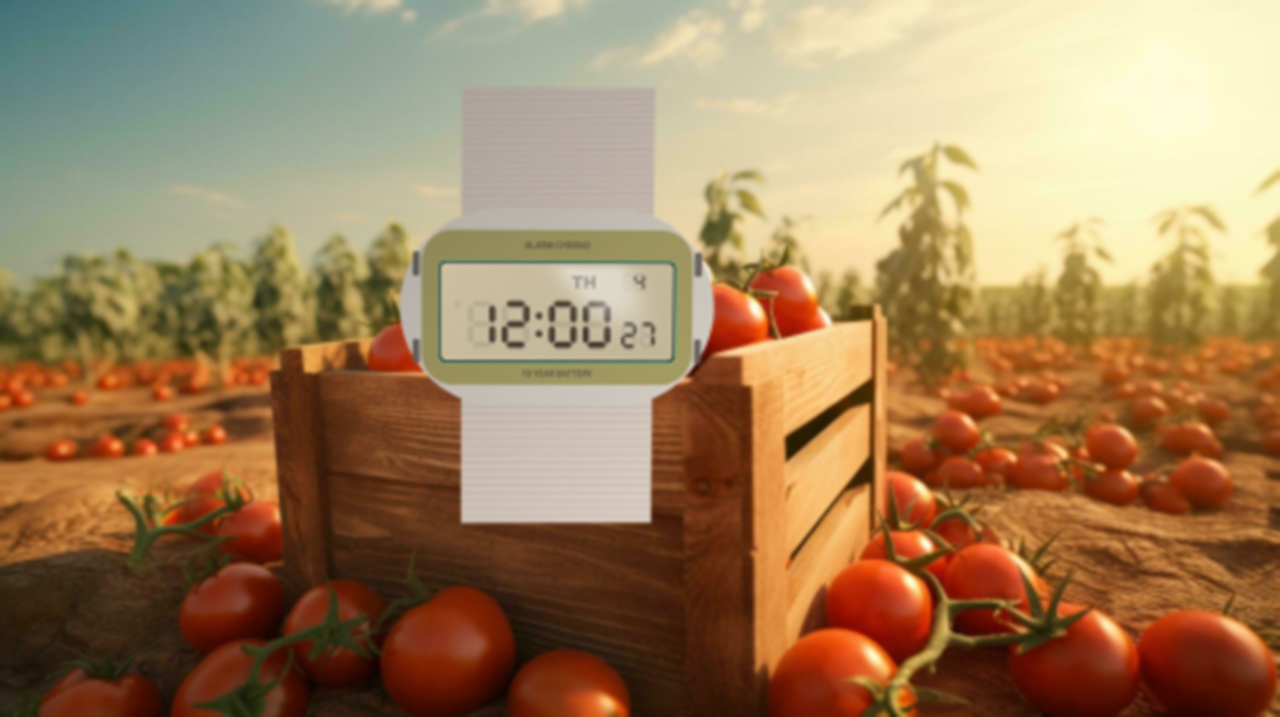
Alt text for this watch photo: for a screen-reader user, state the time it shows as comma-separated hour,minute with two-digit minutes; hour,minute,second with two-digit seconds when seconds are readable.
12,00,27
